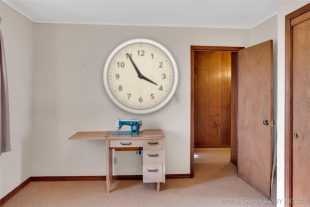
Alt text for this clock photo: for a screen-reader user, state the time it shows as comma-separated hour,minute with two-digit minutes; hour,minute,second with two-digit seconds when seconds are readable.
3,55
